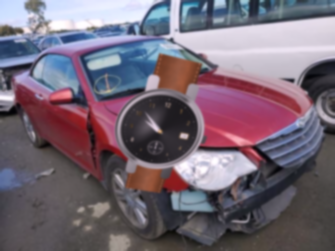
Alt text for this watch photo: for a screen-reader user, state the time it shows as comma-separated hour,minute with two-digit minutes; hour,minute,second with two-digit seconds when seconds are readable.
9,52
